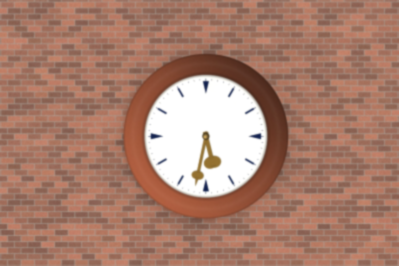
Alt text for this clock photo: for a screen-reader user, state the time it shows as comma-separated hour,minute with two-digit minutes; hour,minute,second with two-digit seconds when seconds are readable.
5,32
